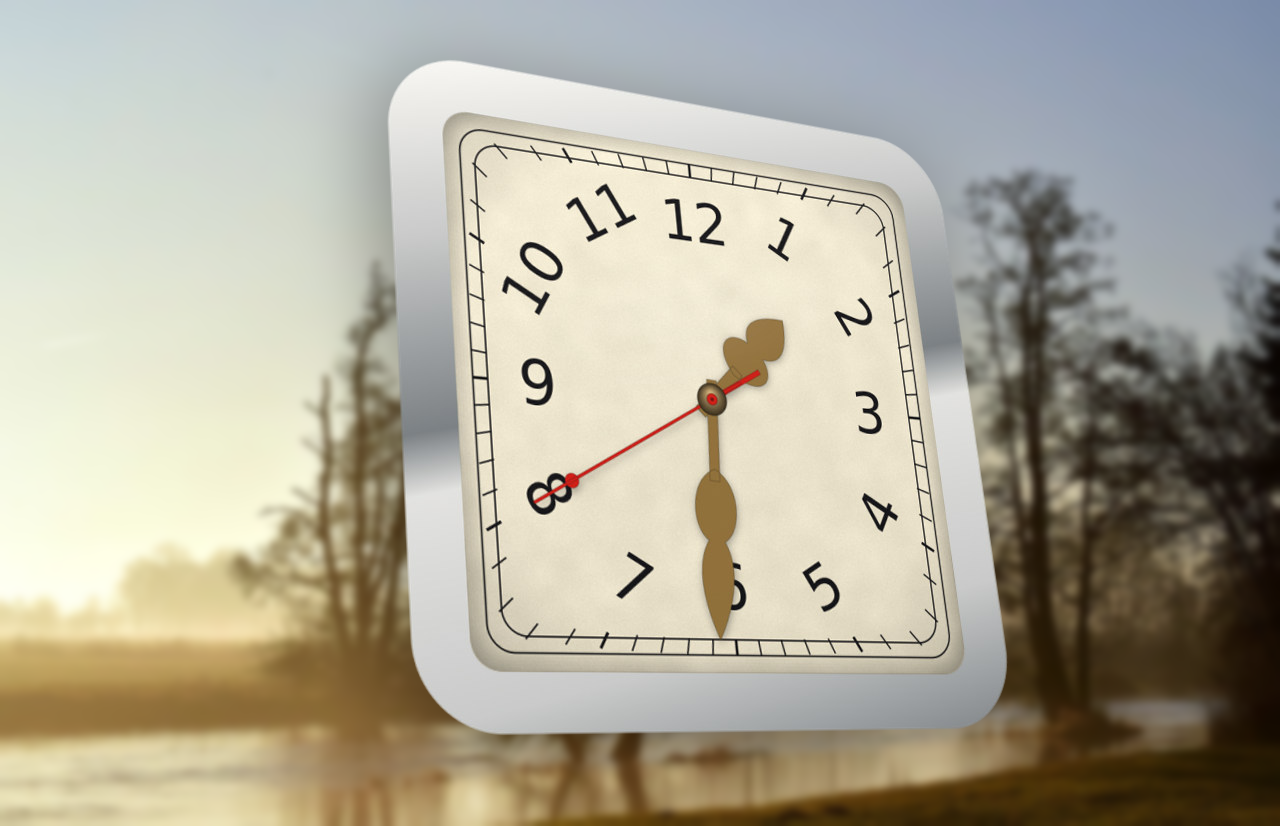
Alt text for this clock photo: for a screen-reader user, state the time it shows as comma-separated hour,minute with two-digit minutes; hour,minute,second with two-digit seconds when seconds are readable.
1,30,40
